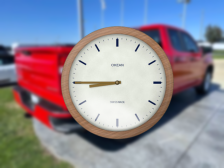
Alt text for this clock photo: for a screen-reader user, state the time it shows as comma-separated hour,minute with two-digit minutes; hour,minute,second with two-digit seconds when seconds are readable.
8,45
